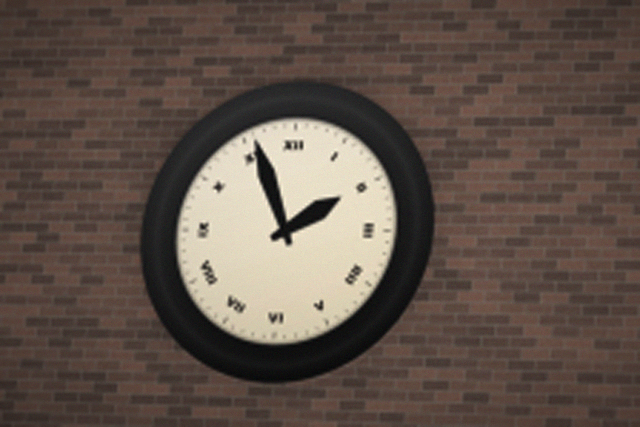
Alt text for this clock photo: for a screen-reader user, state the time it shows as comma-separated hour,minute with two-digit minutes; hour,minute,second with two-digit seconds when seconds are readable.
1,56
